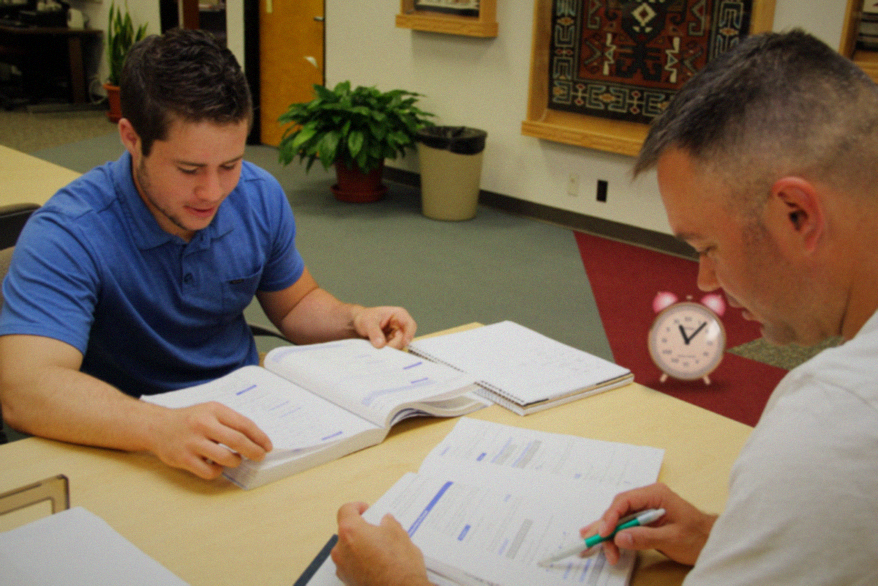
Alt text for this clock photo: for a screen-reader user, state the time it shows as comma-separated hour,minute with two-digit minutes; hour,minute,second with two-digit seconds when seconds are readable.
11,07
